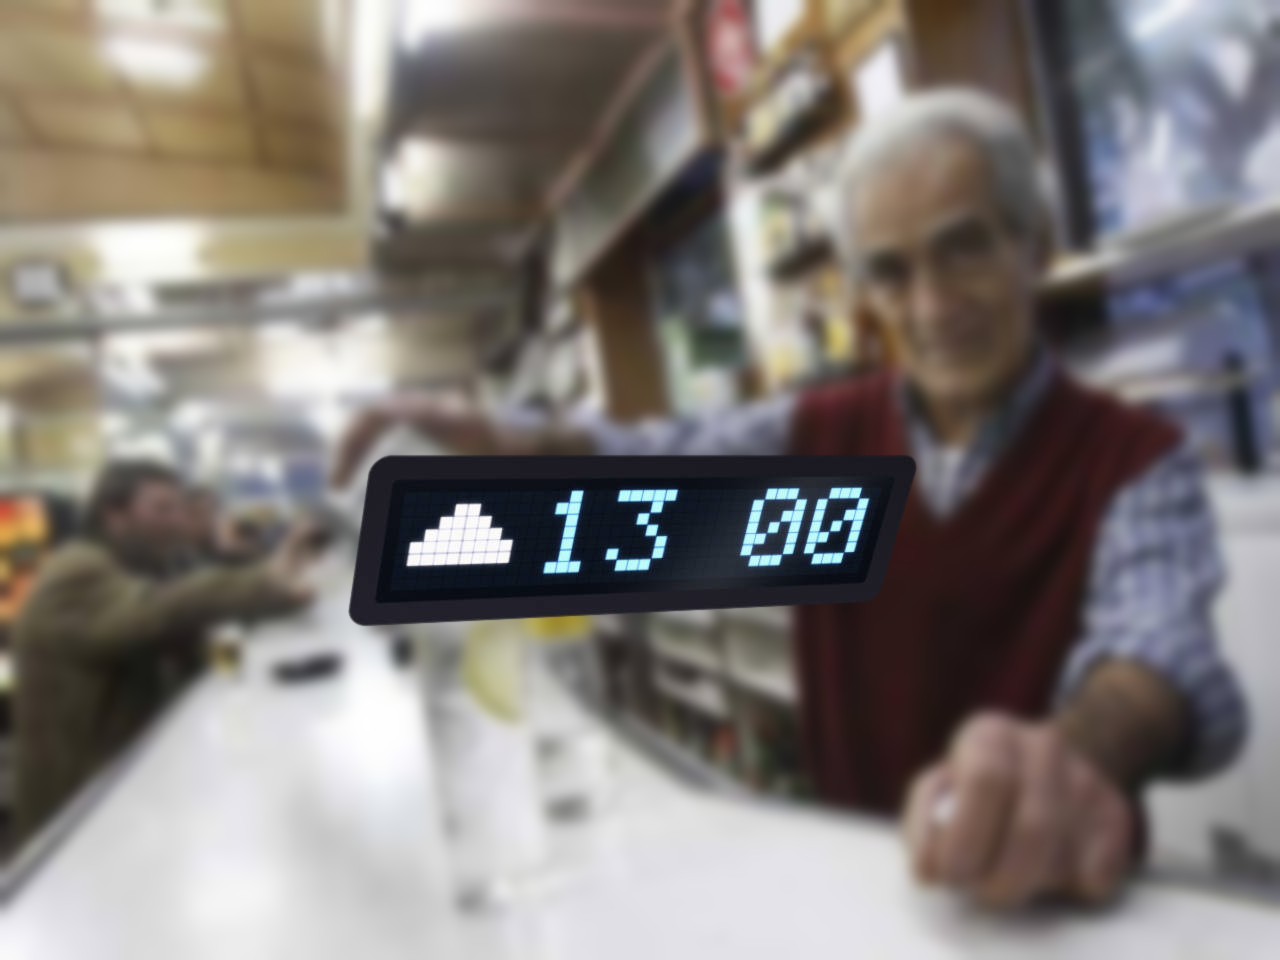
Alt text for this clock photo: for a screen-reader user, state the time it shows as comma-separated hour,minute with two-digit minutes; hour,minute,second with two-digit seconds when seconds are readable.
13,00
